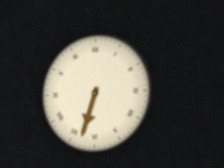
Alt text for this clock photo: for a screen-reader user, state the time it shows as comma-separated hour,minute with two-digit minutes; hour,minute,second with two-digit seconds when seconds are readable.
6,33
